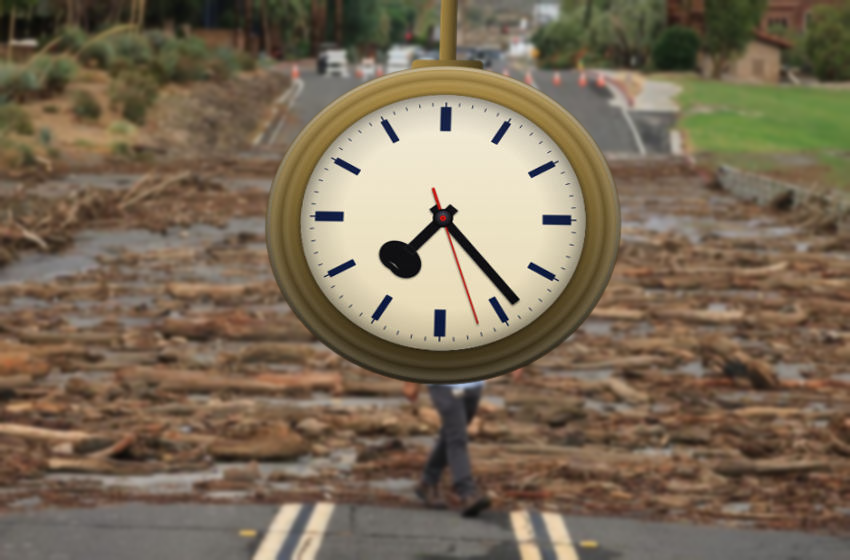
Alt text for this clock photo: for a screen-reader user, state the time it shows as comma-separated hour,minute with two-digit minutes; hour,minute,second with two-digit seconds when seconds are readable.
7,23,27
